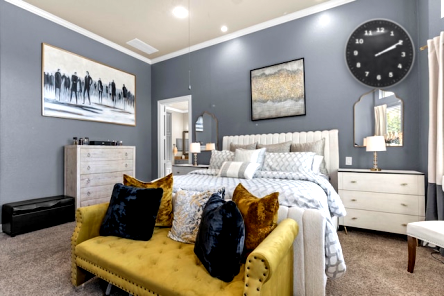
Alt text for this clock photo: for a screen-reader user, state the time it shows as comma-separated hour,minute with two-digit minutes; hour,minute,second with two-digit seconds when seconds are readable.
2,10
